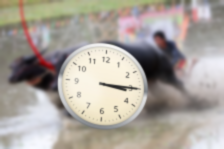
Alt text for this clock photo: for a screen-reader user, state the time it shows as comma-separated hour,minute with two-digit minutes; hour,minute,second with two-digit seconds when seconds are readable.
3,15
